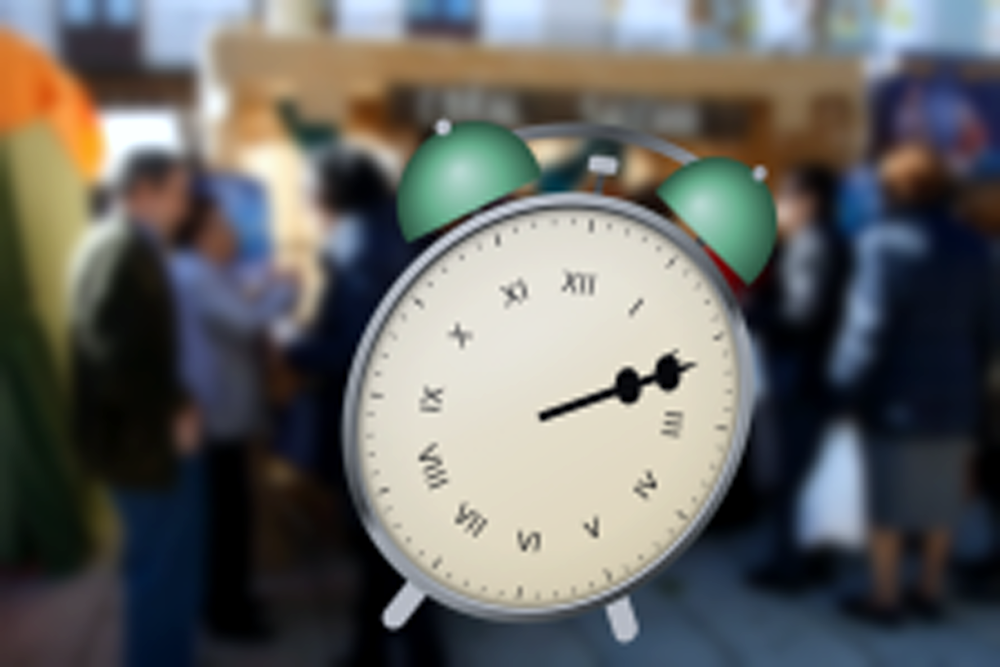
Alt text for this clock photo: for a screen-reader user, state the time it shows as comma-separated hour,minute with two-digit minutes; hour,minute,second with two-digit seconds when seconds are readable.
2,11
